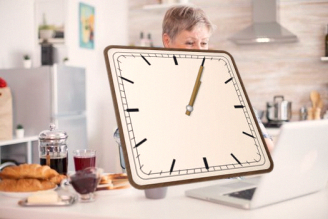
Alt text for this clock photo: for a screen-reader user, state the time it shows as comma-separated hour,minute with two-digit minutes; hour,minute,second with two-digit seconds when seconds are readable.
1,05
